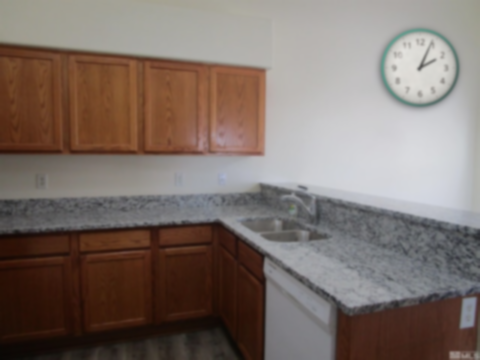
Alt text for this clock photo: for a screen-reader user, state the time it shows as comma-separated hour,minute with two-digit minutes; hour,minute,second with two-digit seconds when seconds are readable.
2,04
